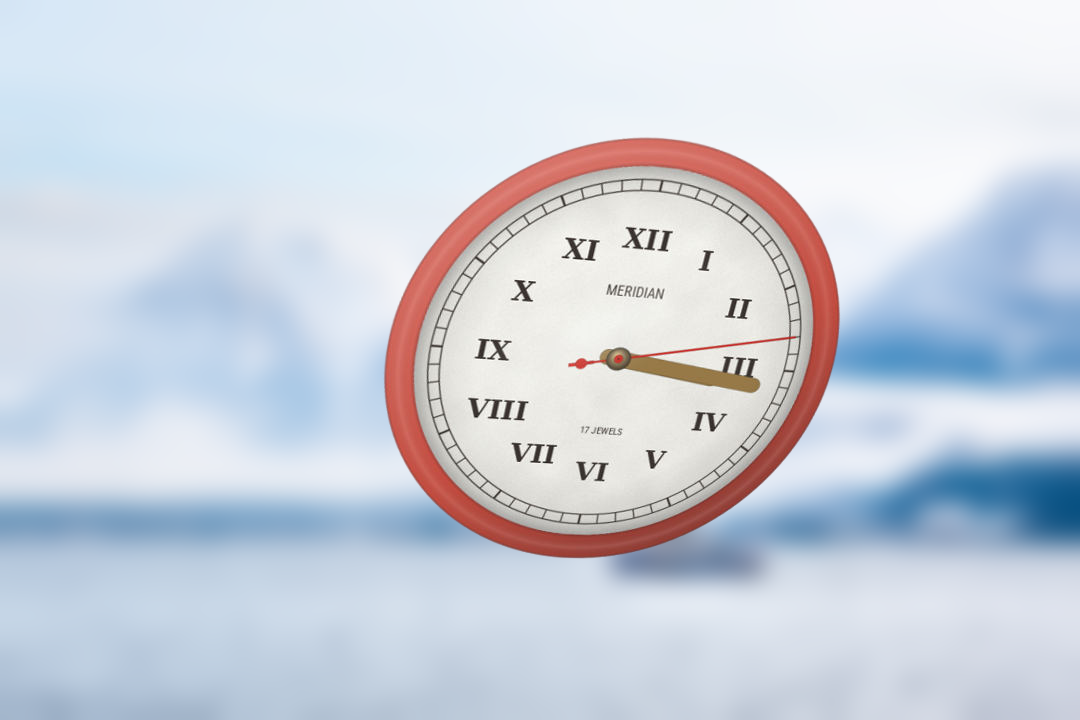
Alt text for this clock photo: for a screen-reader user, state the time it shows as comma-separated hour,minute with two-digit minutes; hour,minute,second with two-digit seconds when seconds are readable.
3,16,13
